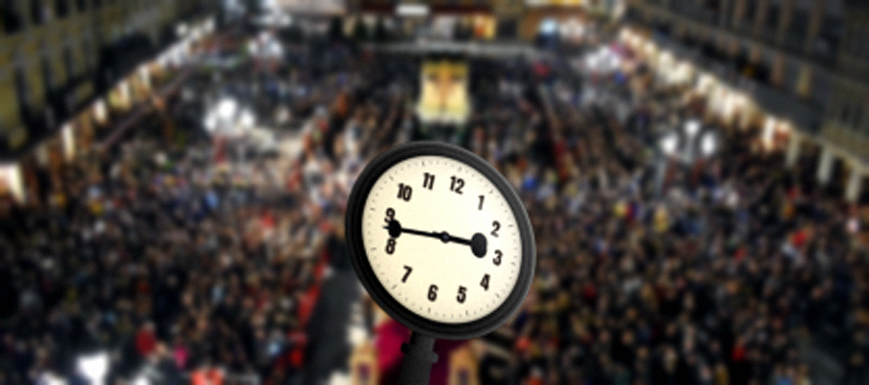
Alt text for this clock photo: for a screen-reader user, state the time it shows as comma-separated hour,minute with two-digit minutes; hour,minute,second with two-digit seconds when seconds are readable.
2,43
